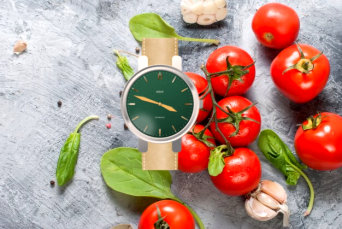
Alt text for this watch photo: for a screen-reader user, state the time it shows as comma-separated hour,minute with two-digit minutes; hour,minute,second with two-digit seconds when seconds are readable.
3,48
